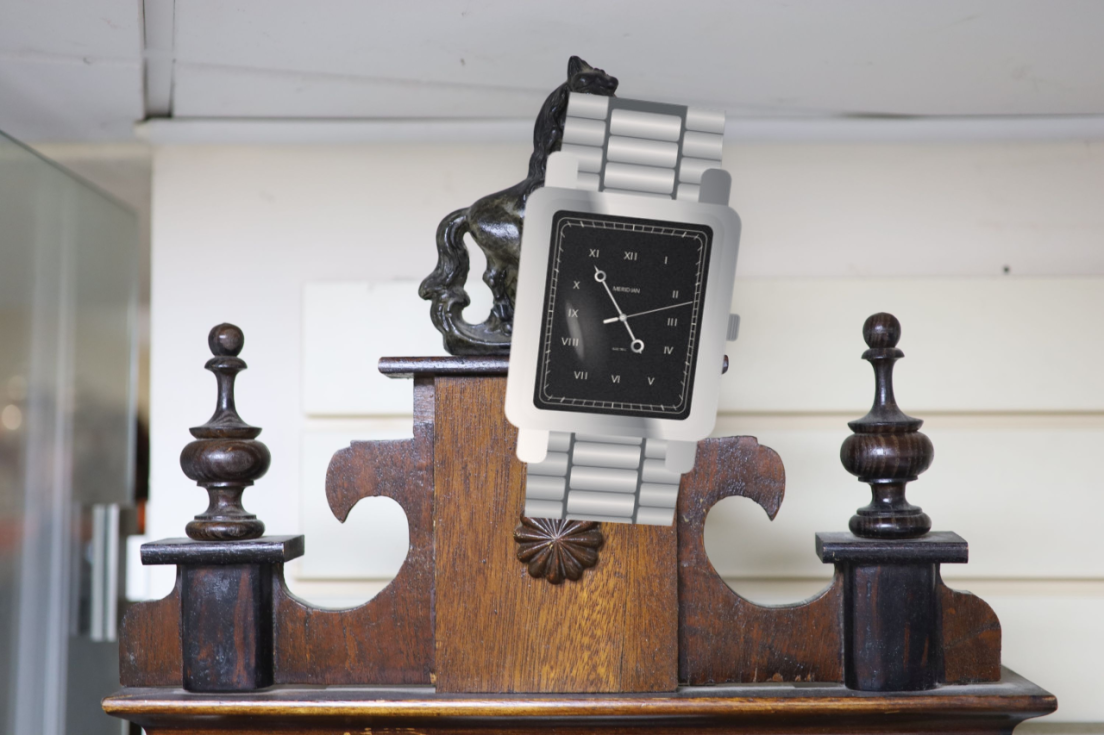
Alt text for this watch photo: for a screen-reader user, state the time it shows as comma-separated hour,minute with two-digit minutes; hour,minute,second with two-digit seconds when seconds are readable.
4,54,12
